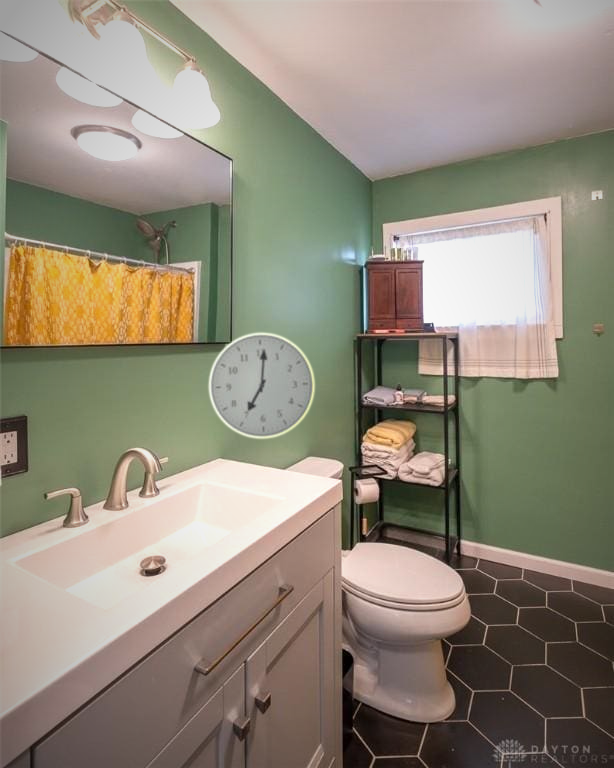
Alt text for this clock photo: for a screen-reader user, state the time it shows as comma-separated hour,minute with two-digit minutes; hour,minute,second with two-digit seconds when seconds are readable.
7,01
